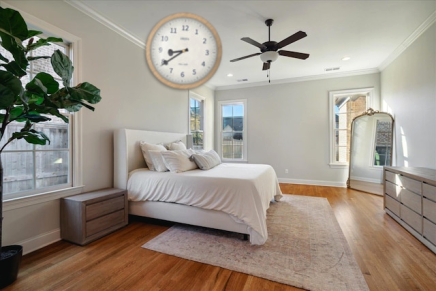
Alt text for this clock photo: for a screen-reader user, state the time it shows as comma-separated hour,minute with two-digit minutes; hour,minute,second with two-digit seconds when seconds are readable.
8,39
